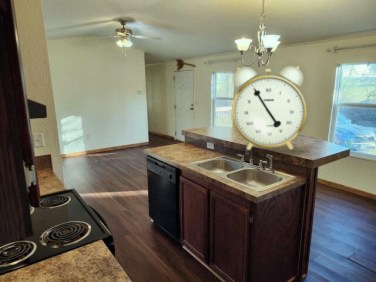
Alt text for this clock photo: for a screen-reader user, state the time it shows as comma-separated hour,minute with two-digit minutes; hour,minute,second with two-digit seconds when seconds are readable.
4,55
